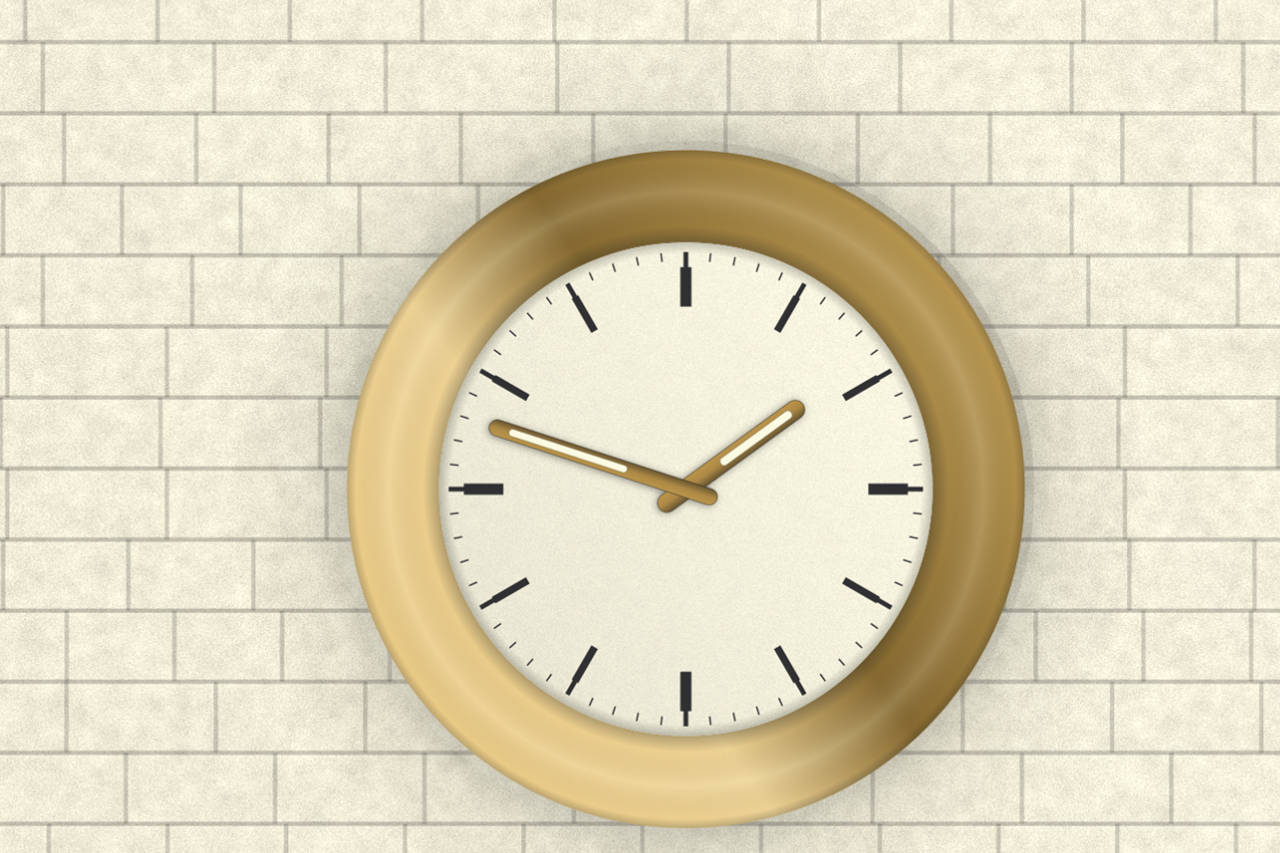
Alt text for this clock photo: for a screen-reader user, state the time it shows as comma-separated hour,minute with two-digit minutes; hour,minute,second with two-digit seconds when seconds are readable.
1,48
